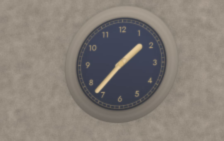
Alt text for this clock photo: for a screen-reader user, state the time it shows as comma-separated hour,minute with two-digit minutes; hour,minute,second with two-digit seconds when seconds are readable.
1,37
